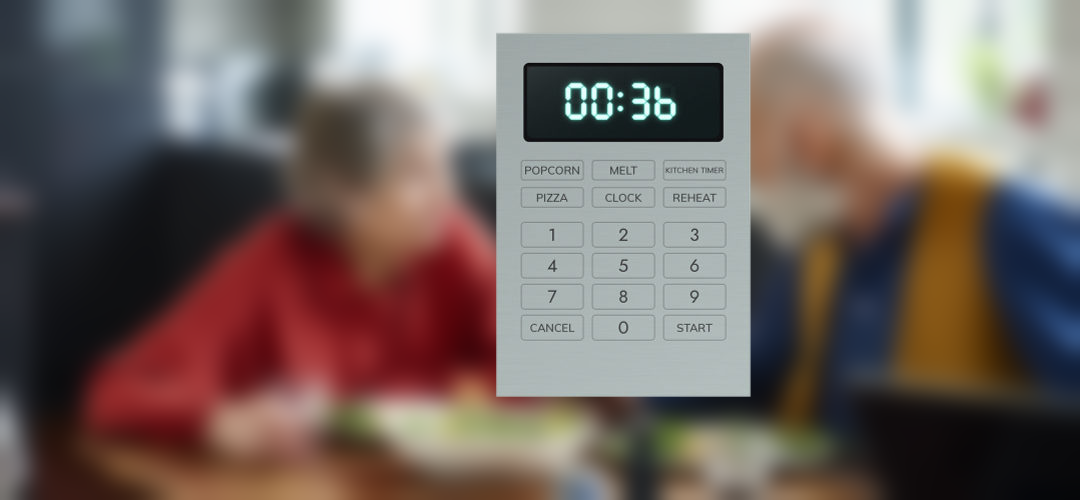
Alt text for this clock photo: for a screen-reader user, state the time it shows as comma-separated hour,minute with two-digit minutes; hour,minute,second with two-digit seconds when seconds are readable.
0,36
